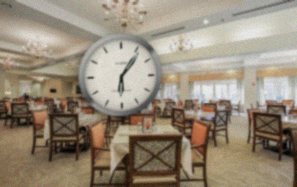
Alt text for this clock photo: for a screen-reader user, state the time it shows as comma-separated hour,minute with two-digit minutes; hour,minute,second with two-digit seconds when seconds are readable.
6,06
